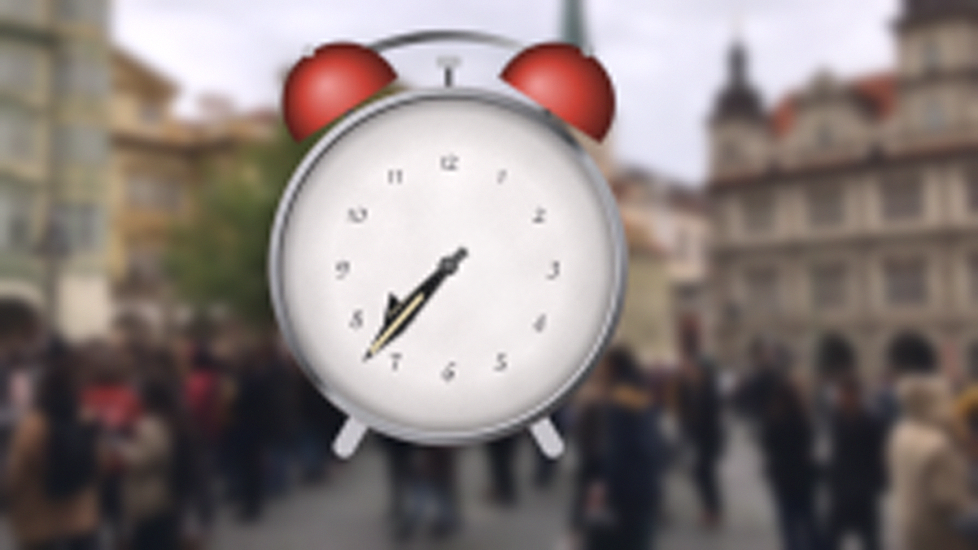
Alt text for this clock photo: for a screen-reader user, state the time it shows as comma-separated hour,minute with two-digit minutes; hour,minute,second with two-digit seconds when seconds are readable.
7,37
